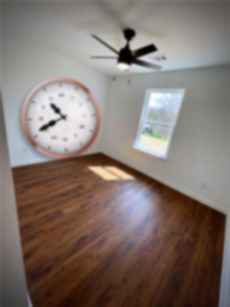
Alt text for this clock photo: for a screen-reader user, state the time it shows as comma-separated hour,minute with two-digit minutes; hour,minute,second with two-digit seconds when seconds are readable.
10,41
